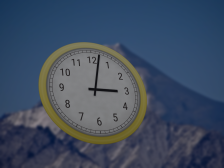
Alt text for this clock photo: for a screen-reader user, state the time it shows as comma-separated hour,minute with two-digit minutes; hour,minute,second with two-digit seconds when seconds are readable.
3,02
